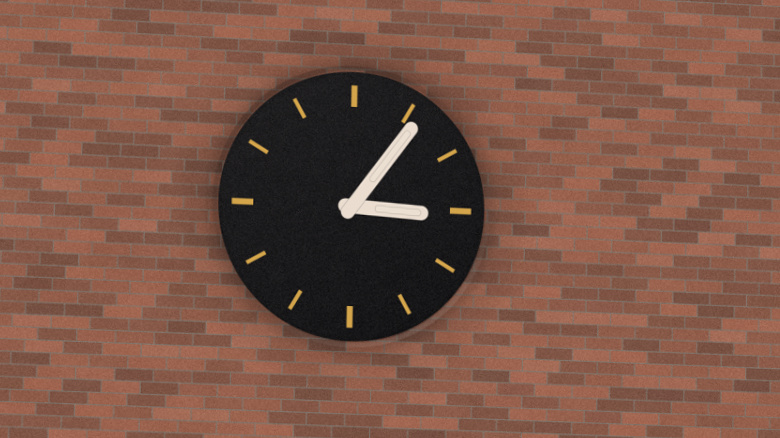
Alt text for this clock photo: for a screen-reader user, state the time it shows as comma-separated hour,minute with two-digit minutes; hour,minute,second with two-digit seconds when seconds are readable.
3,06
